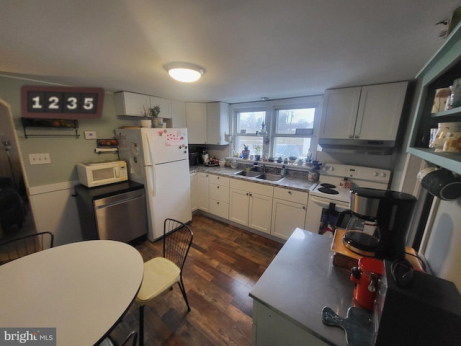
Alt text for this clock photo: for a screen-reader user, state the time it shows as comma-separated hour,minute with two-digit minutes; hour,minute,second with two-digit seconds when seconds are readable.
12,35
